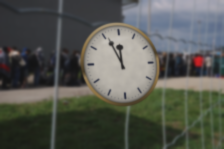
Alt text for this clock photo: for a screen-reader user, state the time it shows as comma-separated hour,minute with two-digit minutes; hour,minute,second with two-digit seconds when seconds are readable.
11,56
